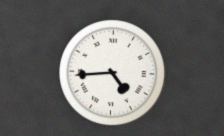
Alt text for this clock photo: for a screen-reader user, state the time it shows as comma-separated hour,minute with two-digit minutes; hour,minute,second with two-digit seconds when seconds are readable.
4,44
